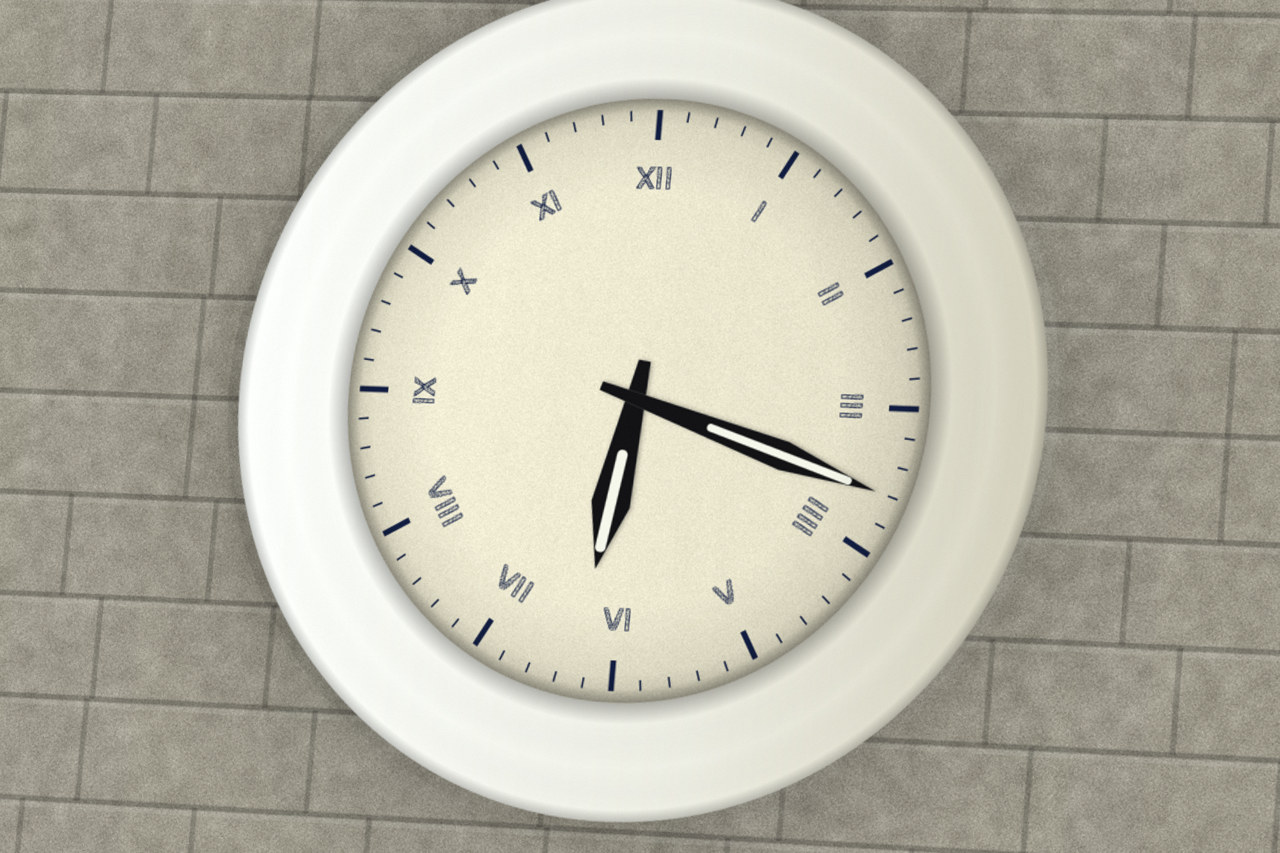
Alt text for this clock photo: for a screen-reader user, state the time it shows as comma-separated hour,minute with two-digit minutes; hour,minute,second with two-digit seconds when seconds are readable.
6,18
